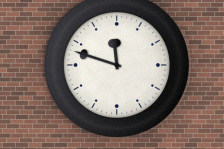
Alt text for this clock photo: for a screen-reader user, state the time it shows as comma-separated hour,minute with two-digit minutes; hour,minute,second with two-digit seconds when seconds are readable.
11,48
